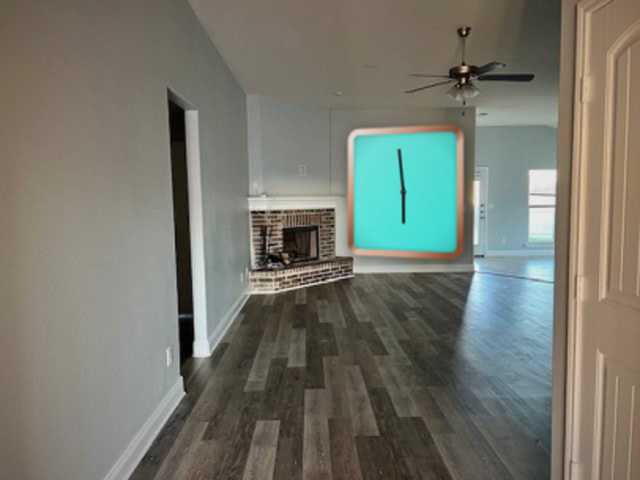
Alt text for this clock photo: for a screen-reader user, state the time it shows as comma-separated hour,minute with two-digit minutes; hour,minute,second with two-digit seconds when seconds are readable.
5,59
